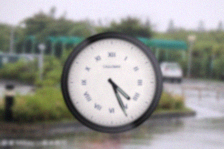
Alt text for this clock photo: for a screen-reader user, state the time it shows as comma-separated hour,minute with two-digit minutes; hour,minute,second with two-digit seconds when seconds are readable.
4,26
